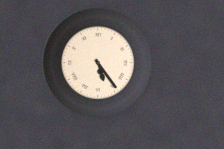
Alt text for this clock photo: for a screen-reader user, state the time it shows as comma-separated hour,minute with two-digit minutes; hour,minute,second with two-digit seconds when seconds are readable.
5,24
